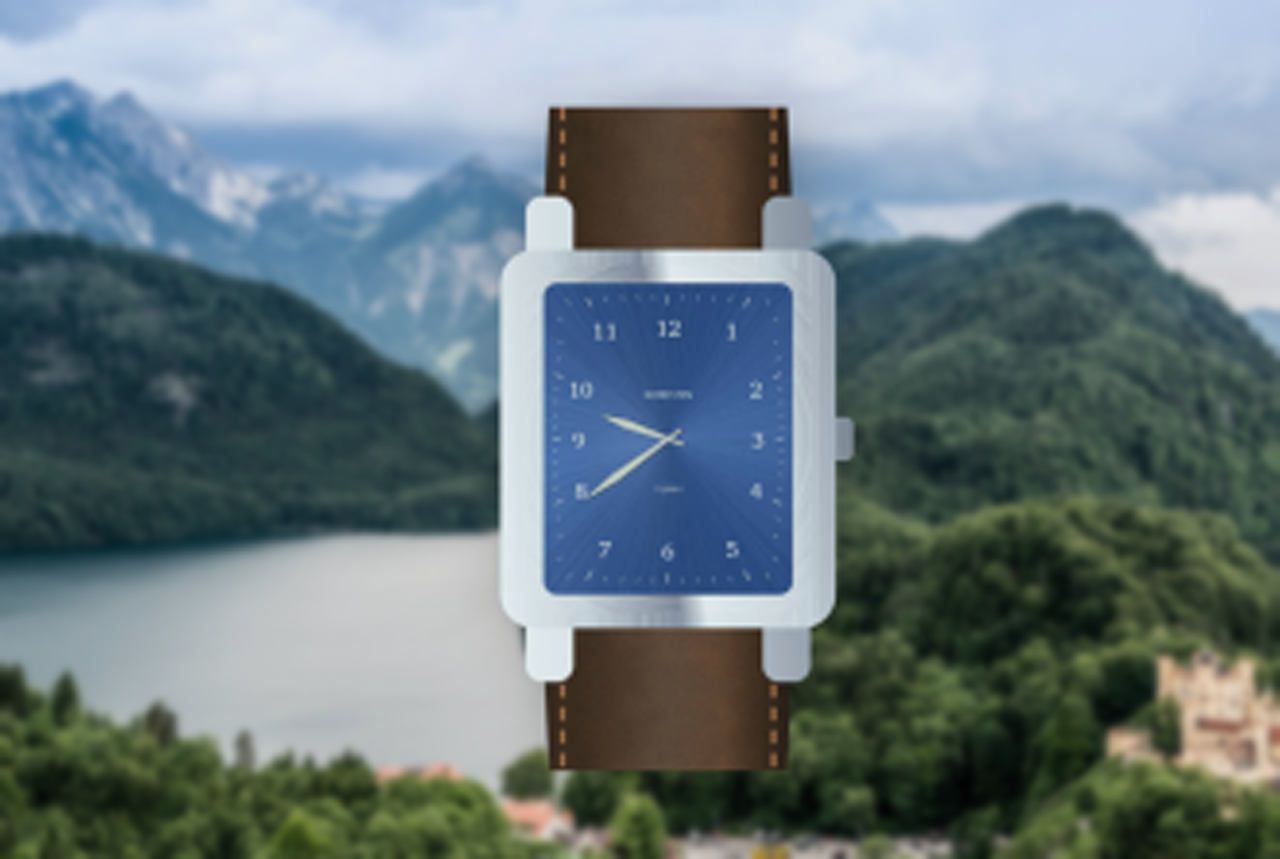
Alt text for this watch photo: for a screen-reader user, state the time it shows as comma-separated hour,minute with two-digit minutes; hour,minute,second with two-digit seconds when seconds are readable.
9,39
